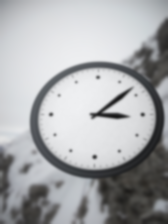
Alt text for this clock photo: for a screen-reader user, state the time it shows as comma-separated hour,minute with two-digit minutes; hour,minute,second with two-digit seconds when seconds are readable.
3,08
